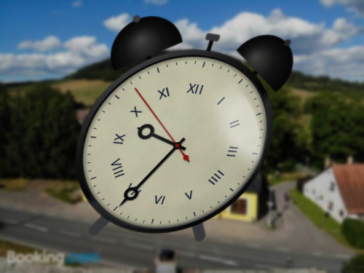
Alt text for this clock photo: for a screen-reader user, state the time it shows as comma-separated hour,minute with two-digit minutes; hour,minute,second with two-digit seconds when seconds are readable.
9,34,52
